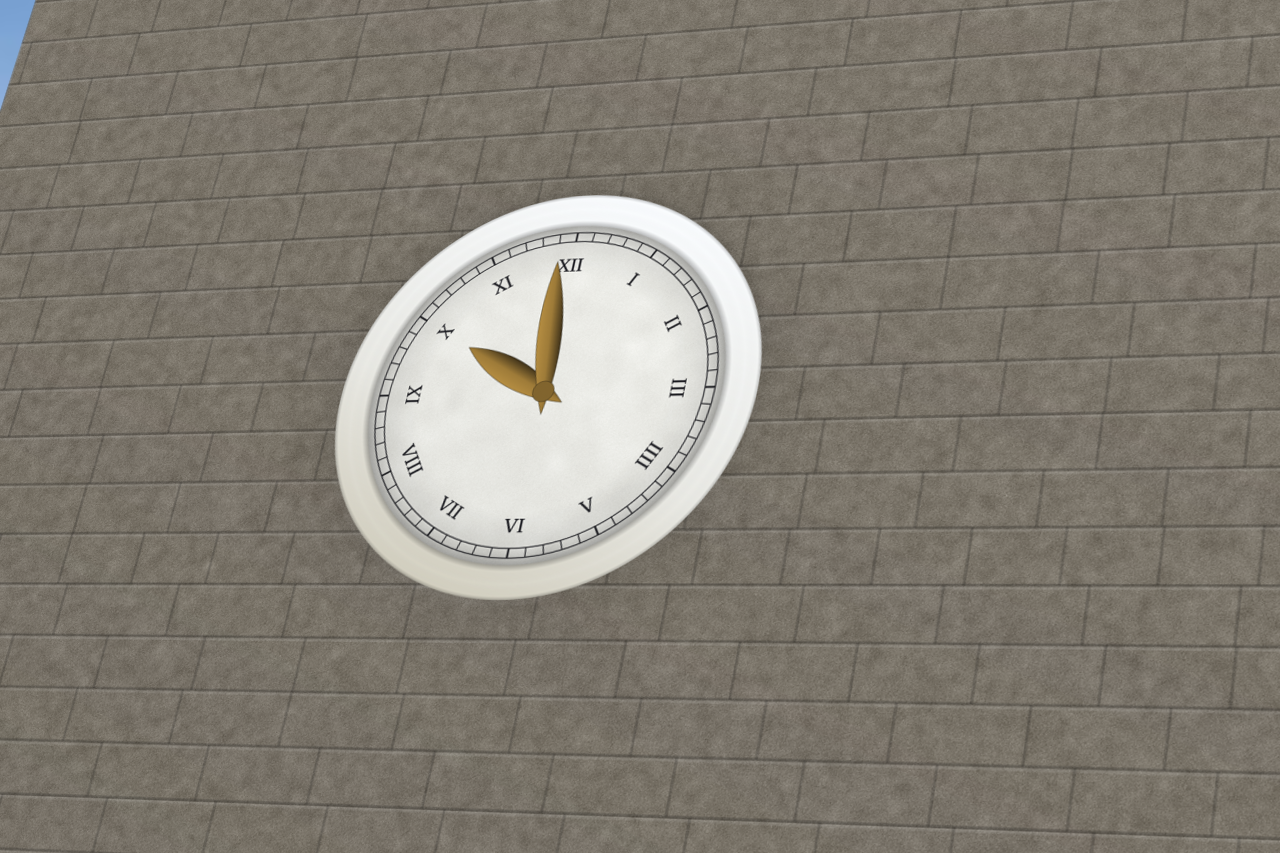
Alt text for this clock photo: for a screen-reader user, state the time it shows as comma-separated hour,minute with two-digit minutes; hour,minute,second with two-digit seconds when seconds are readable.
9,59
